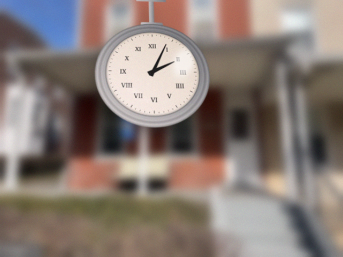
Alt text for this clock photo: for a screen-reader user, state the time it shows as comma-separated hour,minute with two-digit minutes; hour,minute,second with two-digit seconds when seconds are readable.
2,04
